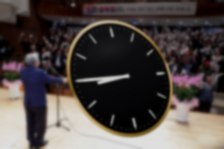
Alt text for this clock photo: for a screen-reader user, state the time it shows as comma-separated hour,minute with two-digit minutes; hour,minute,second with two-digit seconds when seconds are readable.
8,45
